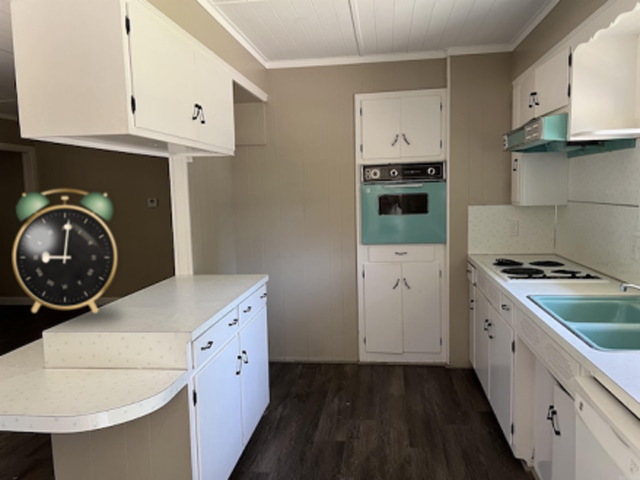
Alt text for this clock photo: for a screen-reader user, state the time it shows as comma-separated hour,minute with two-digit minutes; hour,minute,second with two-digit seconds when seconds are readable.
9,01
